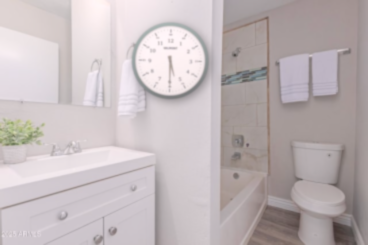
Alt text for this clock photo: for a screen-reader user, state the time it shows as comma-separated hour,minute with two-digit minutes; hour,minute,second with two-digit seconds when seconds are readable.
5,30
